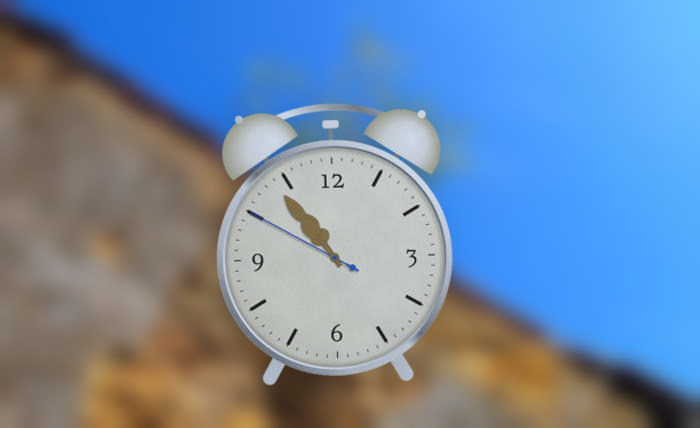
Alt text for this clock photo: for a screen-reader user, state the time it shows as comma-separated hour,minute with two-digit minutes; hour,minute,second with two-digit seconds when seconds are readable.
10,53,50
